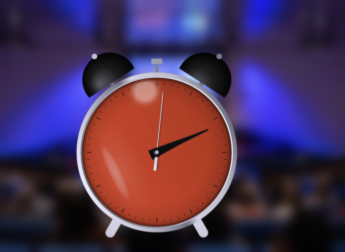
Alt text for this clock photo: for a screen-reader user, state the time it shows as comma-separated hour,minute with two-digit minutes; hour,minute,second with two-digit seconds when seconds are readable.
2,11,01
